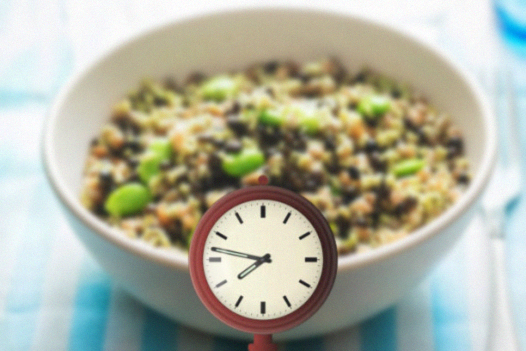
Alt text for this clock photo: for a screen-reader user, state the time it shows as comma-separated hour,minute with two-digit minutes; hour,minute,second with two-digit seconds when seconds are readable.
7,47
